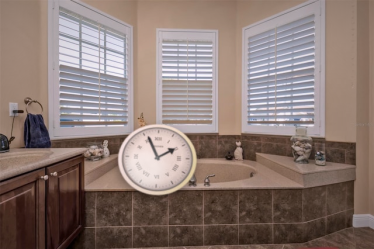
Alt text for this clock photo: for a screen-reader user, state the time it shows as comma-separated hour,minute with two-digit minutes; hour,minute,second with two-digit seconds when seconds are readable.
1,56
